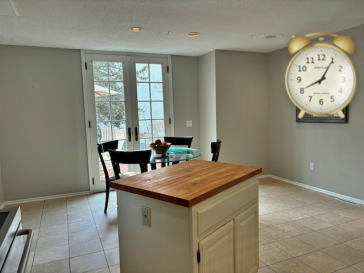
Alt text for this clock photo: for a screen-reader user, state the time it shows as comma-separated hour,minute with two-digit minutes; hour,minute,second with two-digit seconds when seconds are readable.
8,05
